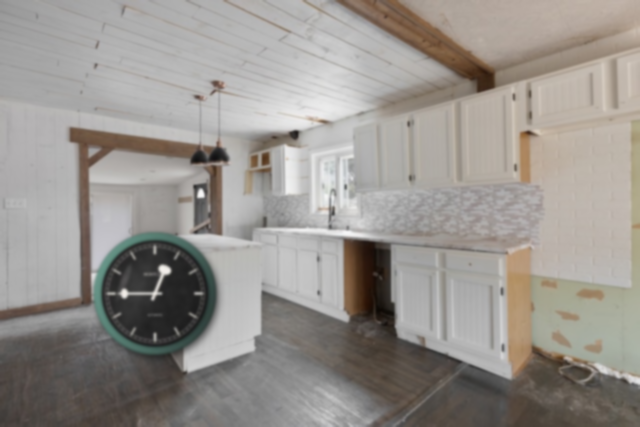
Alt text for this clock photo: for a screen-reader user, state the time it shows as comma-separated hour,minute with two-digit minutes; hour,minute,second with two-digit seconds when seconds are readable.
12,45
